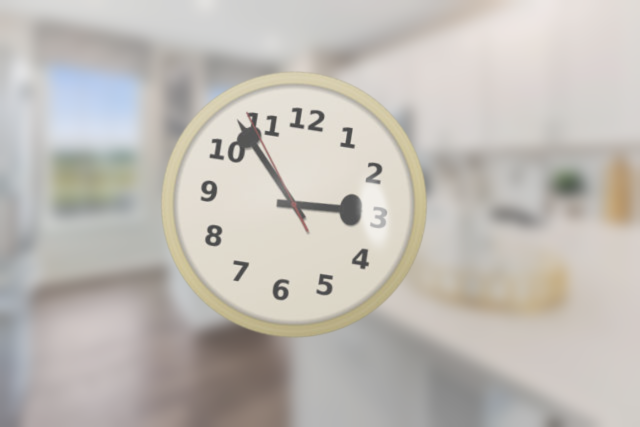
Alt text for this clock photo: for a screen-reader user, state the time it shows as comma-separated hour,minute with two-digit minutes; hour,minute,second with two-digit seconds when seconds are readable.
2,52,54
